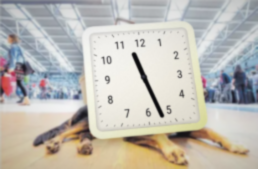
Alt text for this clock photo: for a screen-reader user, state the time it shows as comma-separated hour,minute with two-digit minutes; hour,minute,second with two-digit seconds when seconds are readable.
11,27
